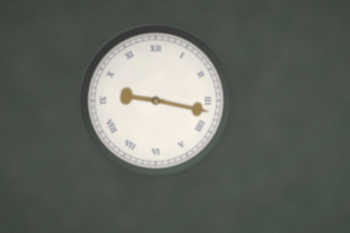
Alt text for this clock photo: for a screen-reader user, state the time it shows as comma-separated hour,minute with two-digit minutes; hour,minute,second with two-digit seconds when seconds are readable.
9,17
